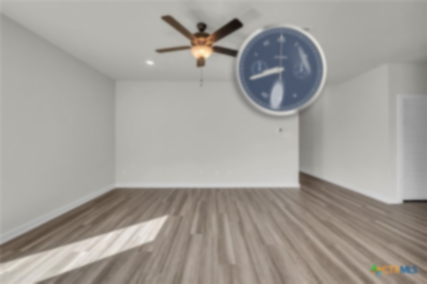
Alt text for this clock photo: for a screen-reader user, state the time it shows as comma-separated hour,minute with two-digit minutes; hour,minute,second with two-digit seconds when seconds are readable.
8,42
